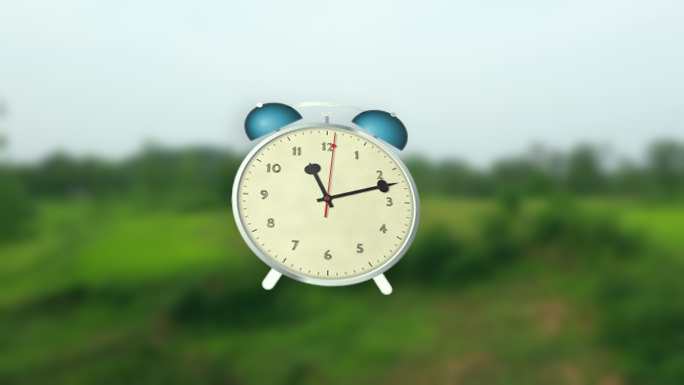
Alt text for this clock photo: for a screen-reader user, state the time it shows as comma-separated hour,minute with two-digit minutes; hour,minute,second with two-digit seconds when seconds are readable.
11,12,01
